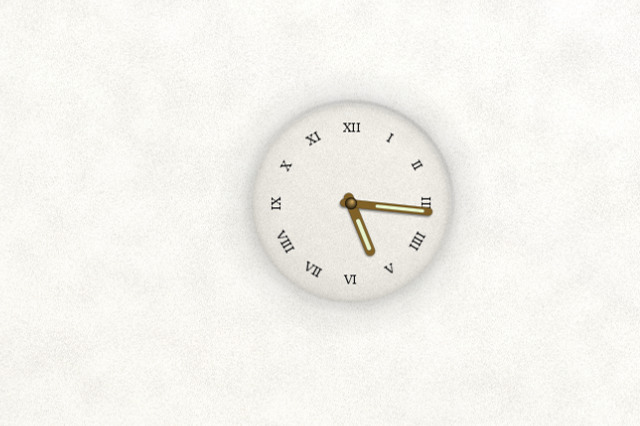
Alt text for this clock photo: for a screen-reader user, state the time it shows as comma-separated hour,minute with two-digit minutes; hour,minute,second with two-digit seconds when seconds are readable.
5,16
